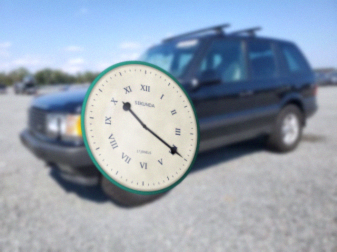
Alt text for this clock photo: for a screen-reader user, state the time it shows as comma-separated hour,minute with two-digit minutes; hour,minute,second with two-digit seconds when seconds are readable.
10,20
